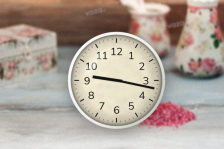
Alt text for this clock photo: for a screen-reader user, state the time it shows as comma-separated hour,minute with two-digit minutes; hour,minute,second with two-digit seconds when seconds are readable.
9,17
